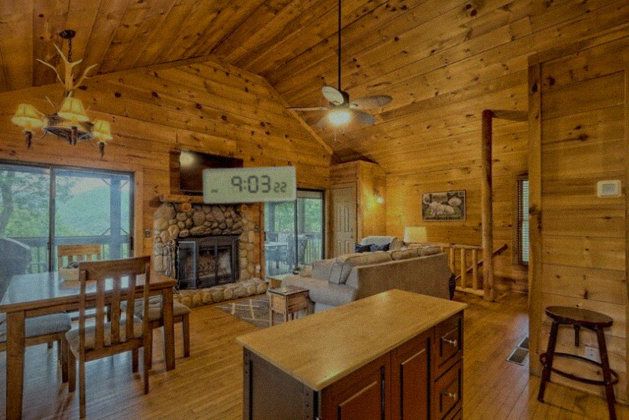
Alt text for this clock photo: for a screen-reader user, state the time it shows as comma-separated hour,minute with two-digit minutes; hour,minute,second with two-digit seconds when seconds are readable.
9,03
